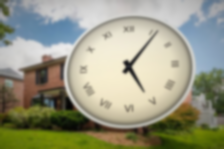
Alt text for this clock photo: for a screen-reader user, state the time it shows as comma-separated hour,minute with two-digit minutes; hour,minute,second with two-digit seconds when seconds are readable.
5,06
